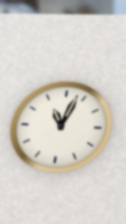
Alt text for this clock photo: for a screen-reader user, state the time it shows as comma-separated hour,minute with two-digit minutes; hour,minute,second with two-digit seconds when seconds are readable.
11,03
